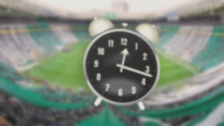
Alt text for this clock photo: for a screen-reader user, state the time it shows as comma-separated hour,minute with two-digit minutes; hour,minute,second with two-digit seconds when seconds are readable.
12,17
